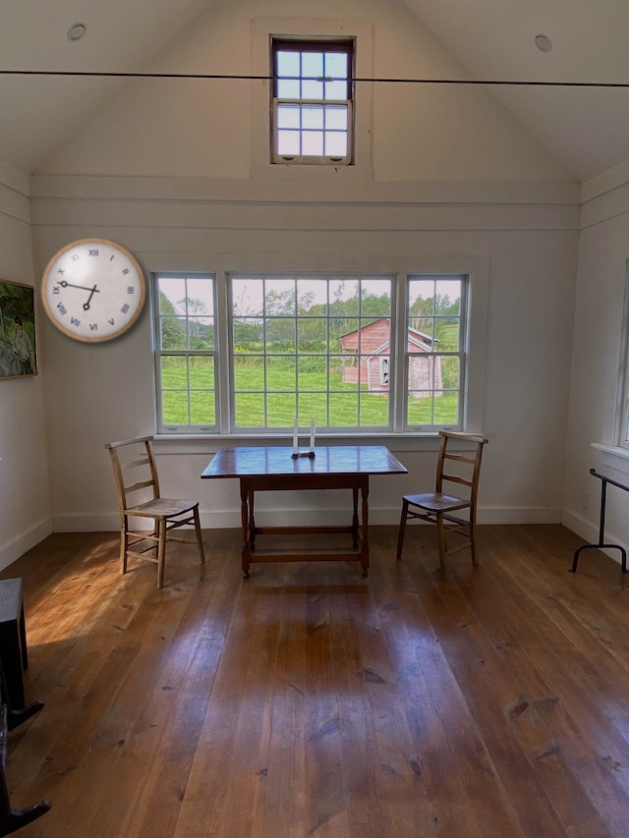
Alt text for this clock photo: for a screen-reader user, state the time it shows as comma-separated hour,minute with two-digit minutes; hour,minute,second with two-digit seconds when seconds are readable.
6,47
